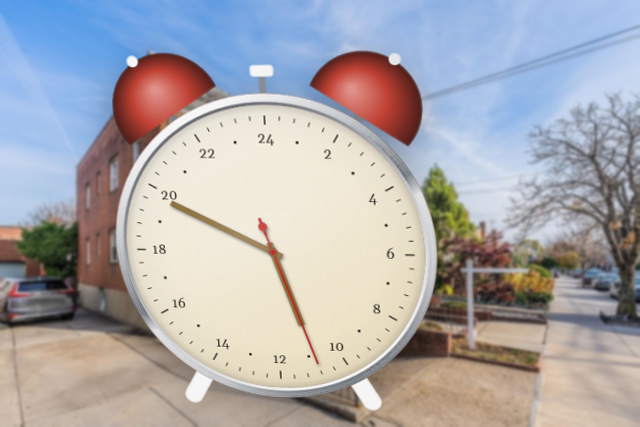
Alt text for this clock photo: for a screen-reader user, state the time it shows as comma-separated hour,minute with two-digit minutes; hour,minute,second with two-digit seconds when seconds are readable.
10,49,27
